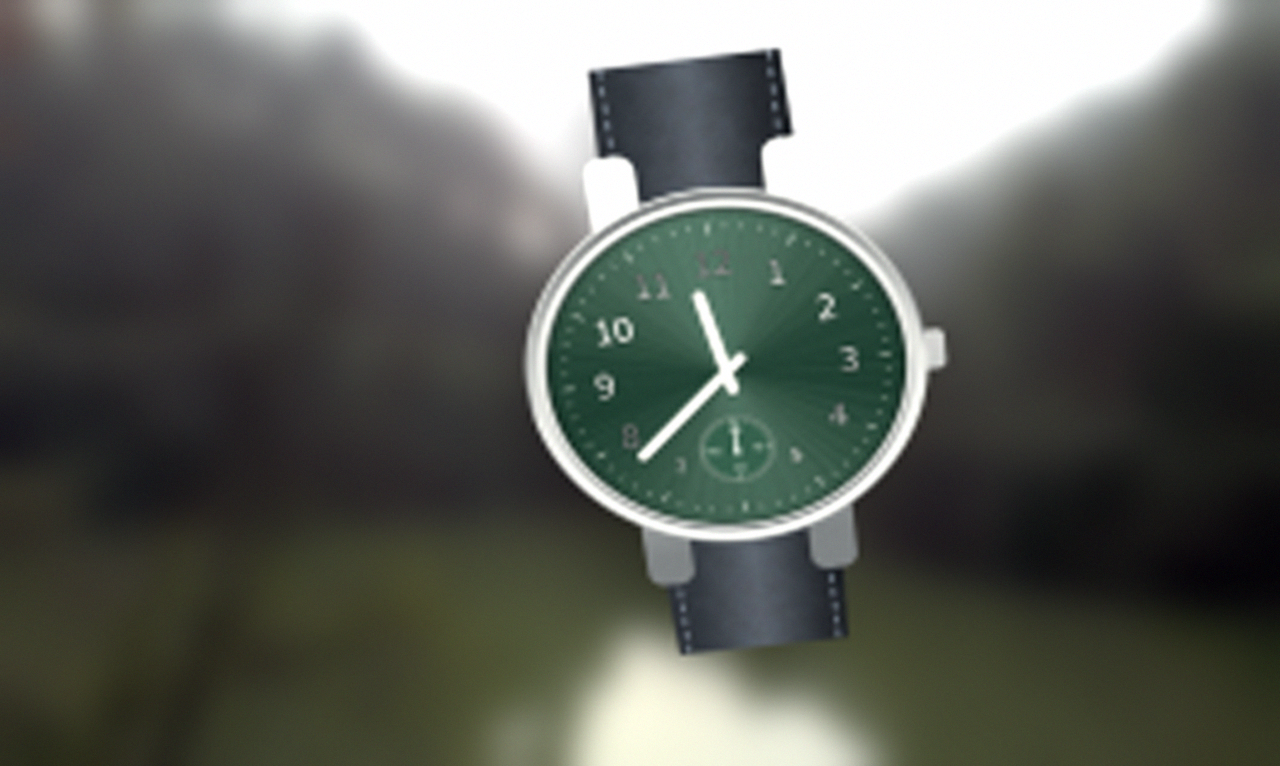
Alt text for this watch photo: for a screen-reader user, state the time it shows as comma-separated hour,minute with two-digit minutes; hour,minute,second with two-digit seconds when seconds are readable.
11,38
